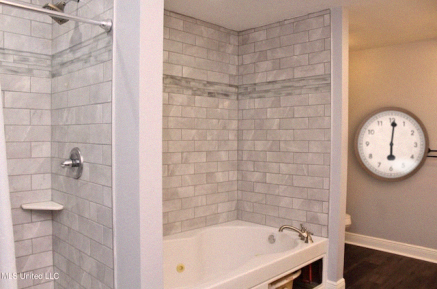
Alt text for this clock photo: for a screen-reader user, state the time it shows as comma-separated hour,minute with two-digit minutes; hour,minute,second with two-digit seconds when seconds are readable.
6,01
